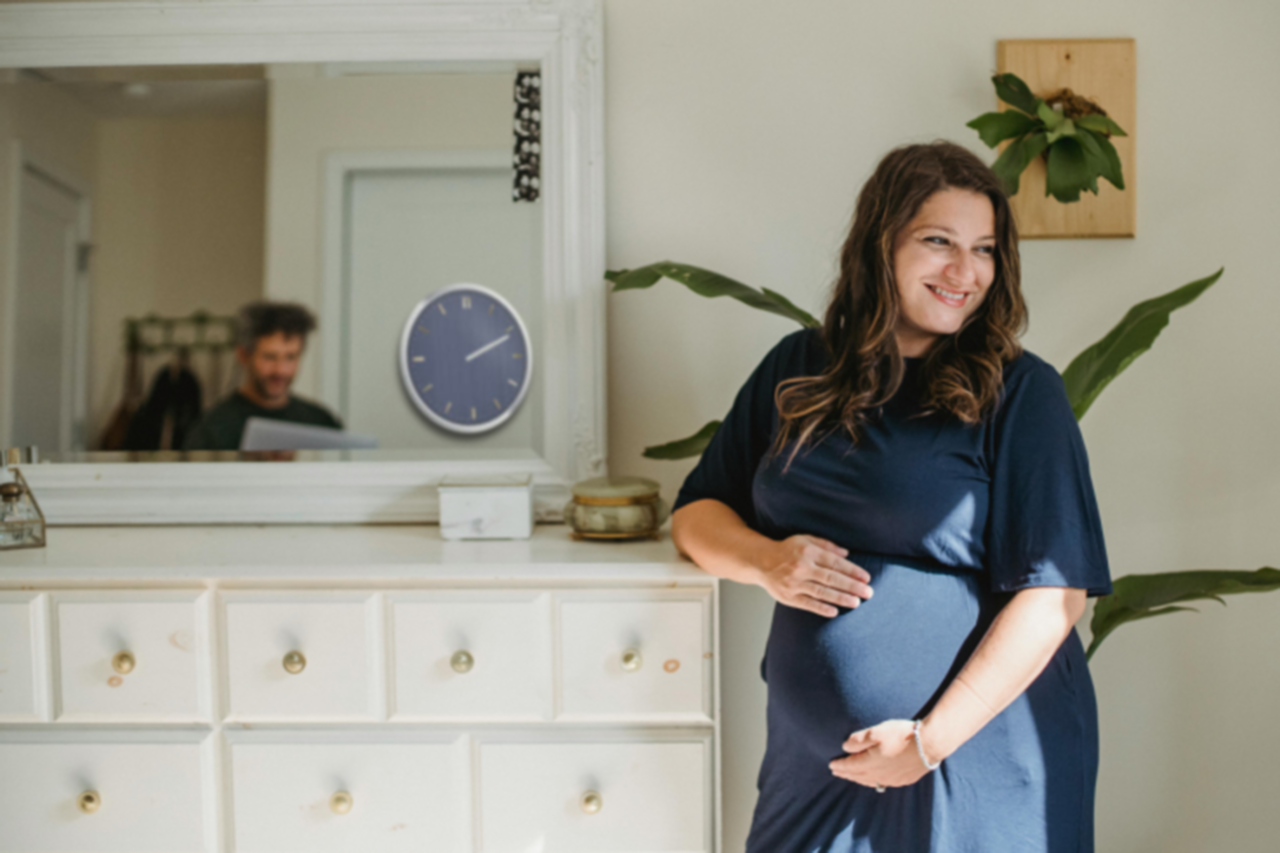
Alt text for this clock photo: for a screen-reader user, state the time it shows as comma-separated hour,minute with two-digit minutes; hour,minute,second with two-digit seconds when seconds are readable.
2,11
